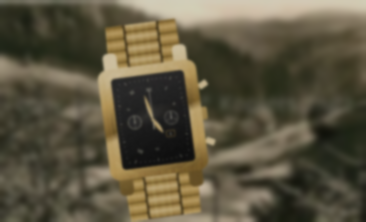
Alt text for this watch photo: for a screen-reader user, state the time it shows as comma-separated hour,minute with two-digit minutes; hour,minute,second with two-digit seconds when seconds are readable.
4,58
